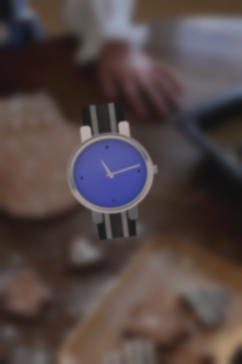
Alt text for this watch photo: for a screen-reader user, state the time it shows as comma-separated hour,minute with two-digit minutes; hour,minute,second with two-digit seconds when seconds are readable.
11,13
